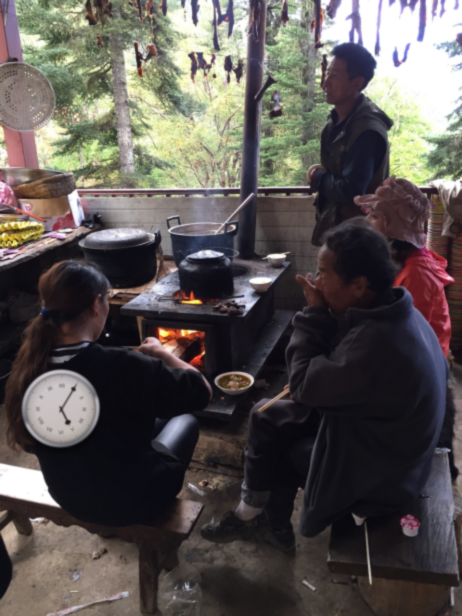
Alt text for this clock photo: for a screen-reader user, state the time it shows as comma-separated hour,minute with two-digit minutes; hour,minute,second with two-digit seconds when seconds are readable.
5,05
